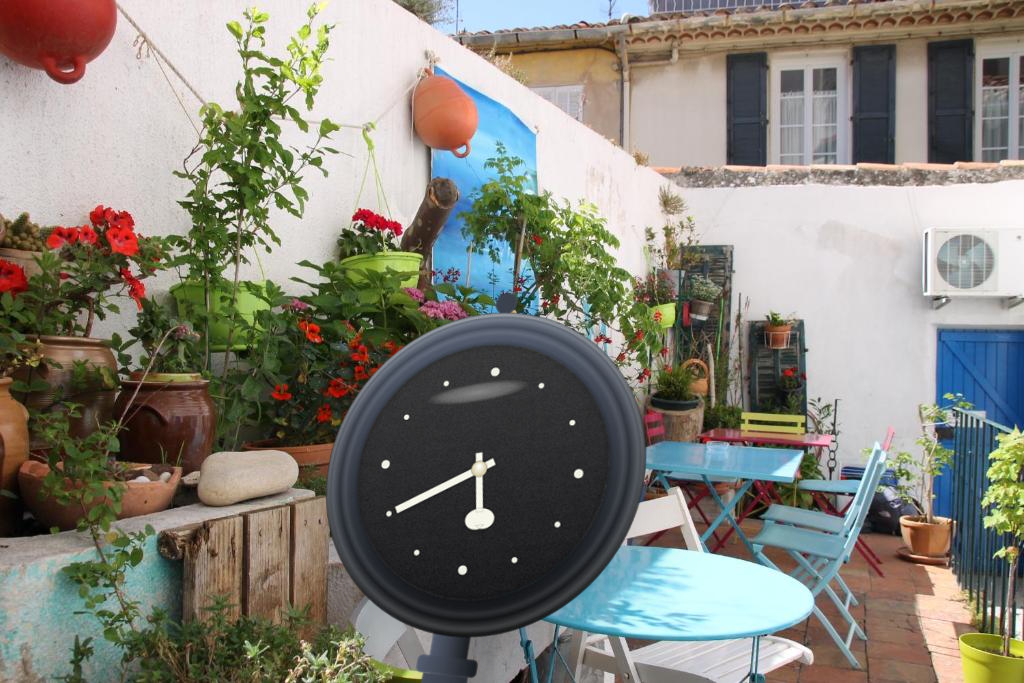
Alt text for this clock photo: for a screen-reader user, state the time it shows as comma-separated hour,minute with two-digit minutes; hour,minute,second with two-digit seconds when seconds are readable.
5,40
